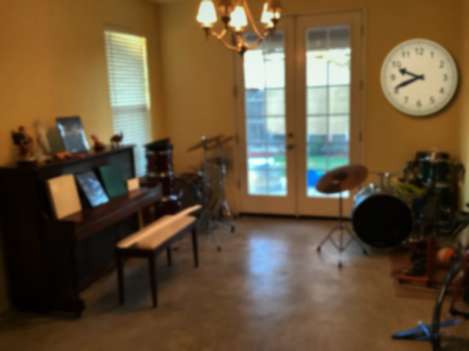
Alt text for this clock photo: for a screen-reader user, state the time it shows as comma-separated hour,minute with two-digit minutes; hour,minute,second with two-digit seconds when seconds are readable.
9,41
